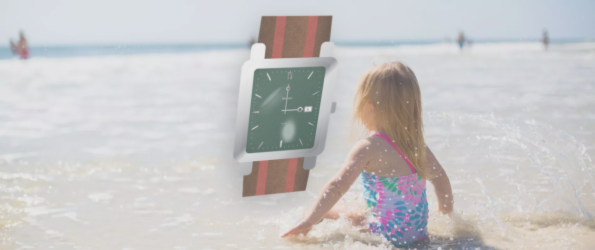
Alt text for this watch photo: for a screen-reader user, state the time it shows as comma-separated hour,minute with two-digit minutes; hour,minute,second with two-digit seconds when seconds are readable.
3,00
